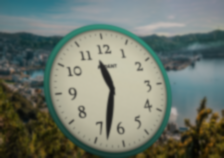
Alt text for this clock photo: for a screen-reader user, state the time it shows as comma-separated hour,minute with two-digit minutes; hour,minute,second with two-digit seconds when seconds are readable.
11,33
